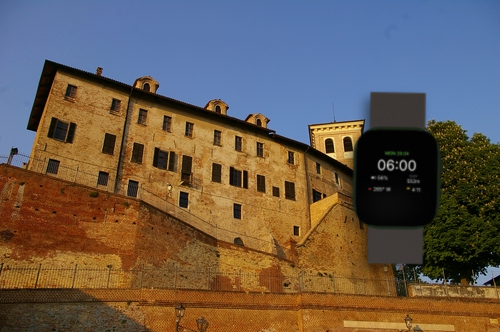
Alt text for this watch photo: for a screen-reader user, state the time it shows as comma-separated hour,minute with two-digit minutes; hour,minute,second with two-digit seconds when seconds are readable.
6,00
